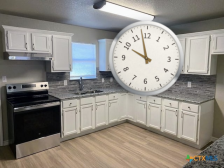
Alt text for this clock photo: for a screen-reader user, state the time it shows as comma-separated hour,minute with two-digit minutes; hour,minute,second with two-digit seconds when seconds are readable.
9,58
